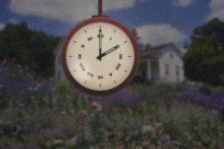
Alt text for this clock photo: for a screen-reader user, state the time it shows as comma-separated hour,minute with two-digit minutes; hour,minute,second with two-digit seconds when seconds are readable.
2,00
